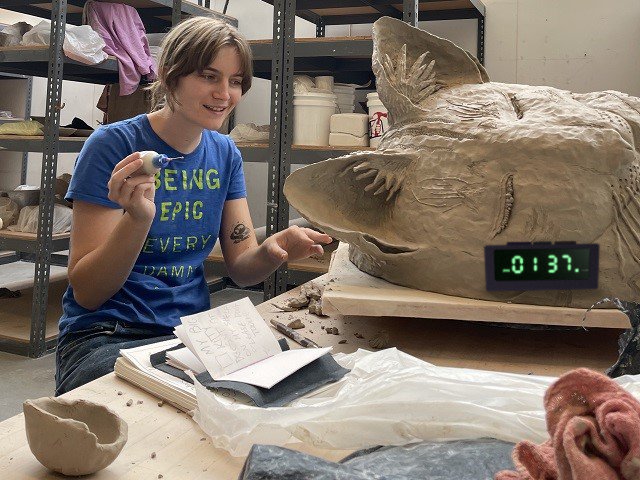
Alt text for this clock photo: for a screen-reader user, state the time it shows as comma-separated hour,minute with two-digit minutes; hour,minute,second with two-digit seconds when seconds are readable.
1,37
